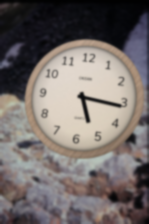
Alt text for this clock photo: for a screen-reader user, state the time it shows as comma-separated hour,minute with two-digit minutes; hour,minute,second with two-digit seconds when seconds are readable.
5,16
